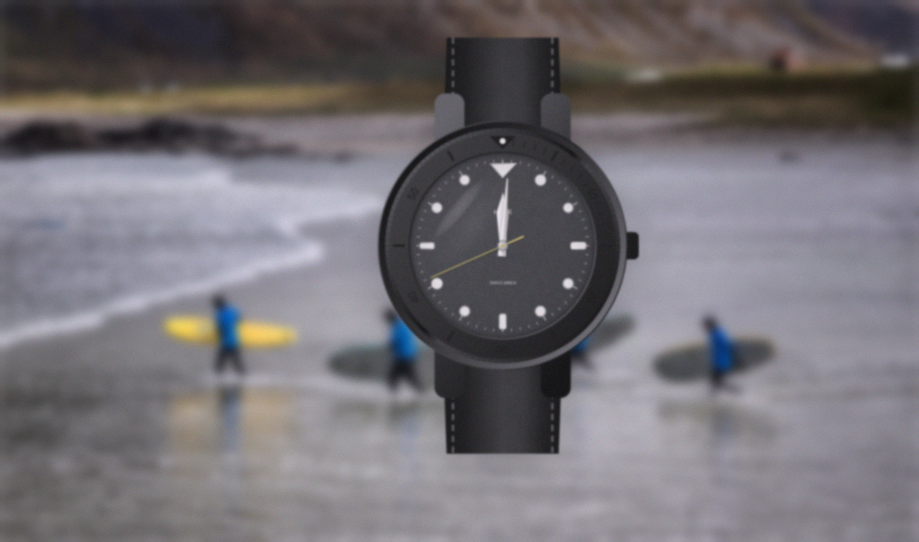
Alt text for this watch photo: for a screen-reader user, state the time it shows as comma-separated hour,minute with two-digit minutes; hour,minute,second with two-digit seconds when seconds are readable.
12,00,41
